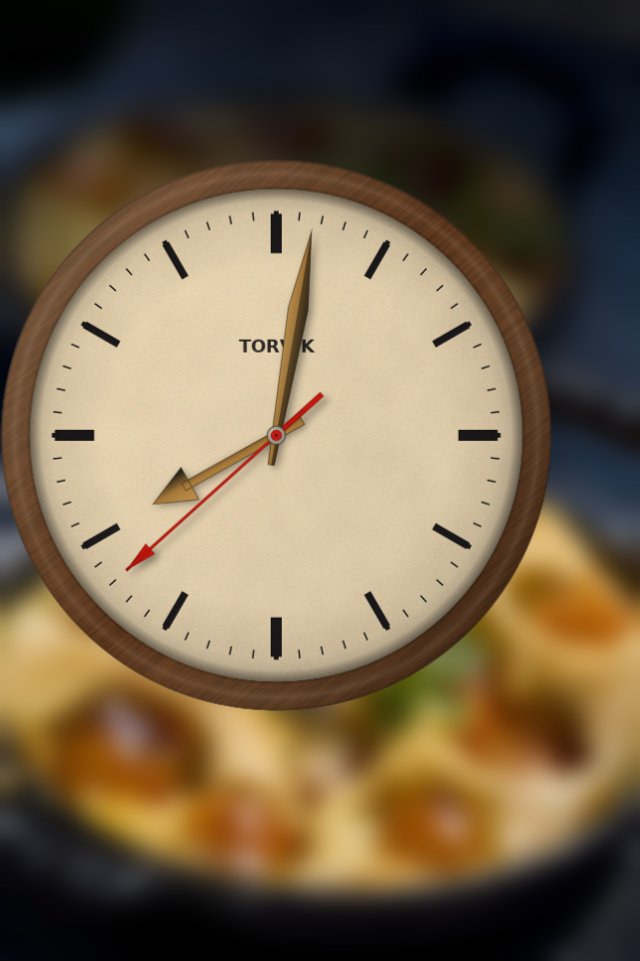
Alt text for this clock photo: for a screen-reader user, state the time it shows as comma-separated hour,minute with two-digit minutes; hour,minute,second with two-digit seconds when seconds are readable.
8,01,38
